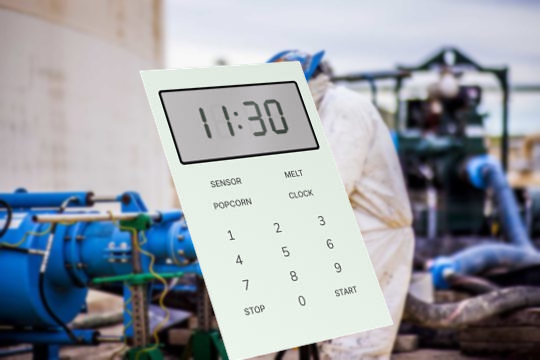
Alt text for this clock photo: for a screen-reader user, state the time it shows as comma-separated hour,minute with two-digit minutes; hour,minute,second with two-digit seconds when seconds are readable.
11,30
